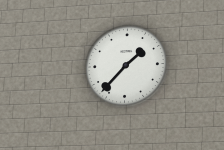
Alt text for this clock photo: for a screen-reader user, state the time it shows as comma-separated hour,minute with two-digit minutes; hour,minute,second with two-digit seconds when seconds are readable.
1,37
